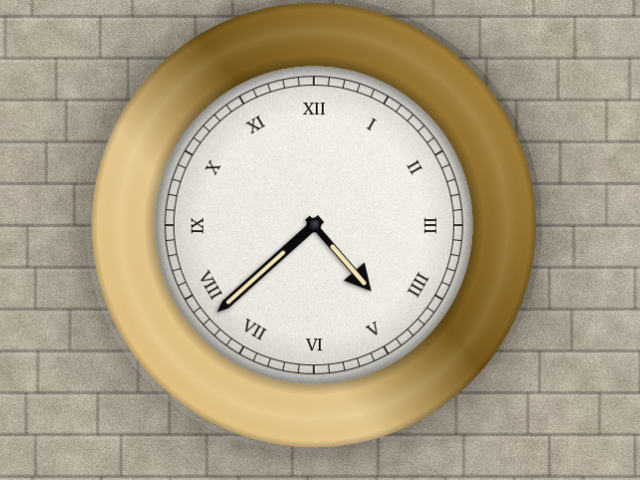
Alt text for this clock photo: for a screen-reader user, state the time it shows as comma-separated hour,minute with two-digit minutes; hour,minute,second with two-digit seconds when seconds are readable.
4,38
